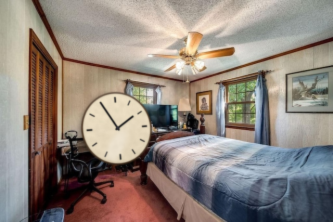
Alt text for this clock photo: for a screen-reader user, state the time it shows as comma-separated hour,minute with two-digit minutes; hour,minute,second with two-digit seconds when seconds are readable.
1,55
